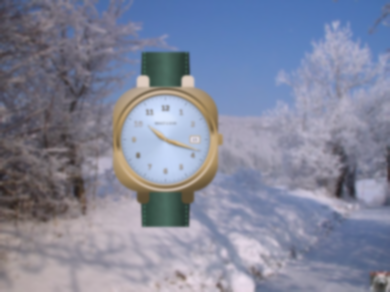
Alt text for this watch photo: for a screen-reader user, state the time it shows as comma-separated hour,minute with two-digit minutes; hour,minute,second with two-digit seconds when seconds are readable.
10,18
